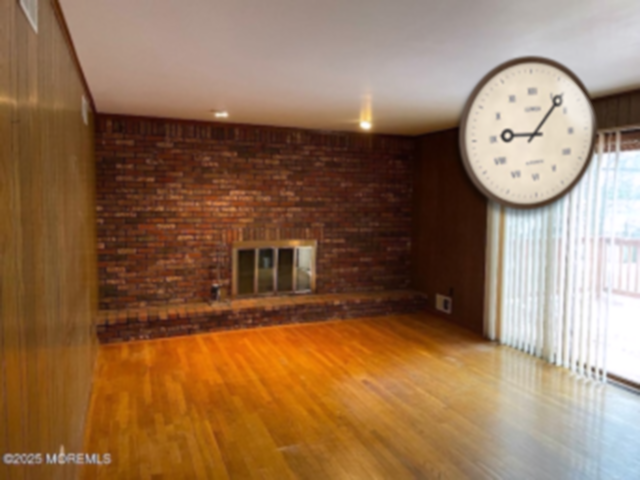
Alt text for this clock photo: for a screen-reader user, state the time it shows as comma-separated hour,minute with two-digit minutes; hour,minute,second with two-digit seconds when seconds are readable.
9,07
